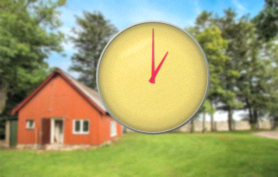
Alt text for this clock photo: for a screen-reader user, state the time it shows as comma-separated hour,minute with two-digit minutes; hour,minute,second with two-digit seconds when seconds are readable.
1,00
